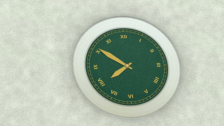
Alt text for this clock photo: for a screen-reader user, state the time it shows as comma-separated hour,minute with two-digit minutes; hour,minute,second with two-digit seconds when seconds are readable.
7,51
